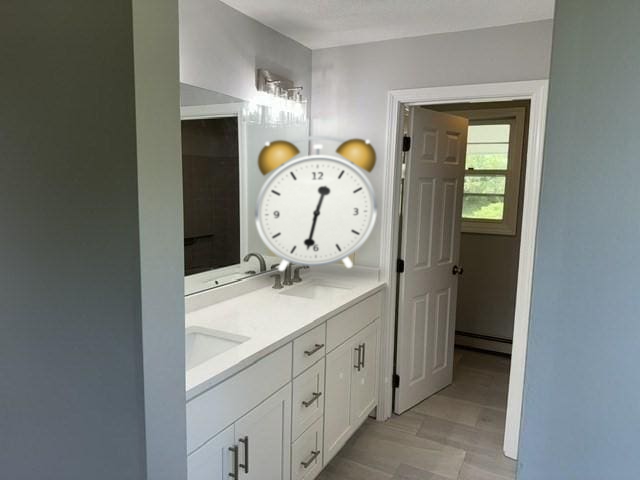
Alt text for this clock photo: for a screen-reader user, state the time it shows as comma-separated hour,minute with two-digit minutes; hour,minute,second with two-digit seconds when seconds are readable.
12,32
